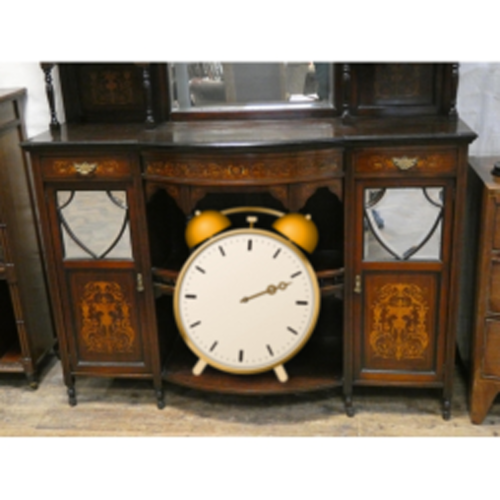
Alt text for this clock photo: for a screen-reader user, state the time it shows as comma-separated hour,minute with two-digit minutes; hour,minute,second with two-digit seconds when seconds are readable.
2,11
